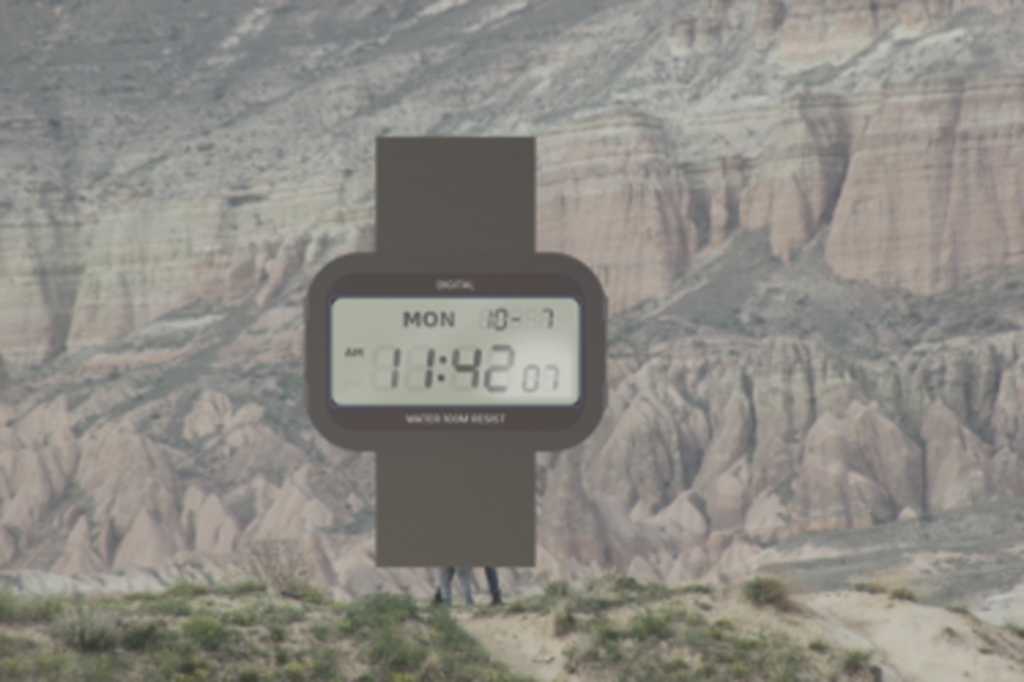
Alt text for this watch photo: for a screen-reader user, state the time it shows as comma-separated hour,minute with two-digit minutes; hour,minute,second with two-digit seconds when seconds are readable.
11,42,07
